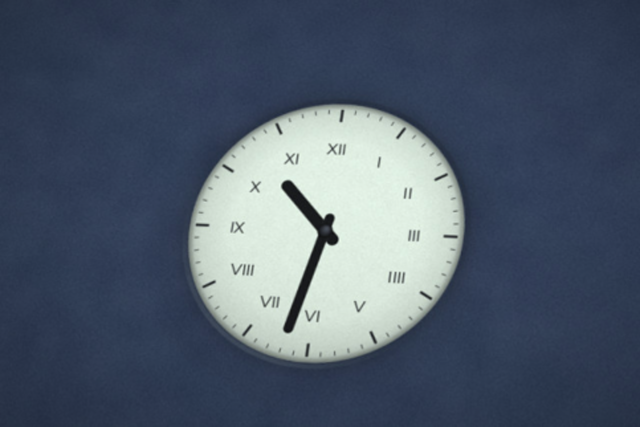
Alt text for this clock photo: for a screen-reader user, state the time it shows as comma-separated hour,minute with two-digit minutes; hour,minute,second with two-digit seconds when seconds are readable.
10,32
